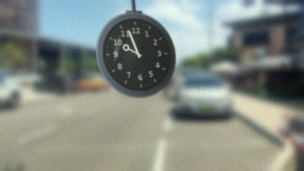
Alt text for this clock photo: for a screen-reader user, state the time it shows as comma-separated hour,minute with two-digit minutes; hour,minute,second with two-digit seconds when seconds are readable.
9,57
